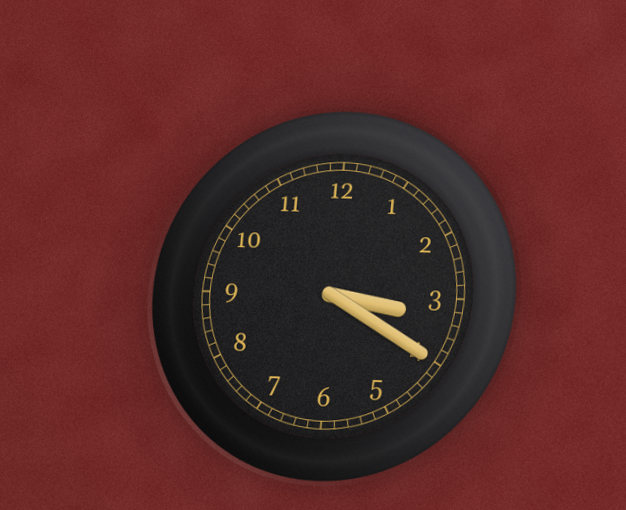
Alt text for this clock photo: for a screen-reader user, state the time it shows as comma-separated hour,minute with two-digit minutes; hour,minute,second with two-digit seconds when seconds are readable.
3,20
